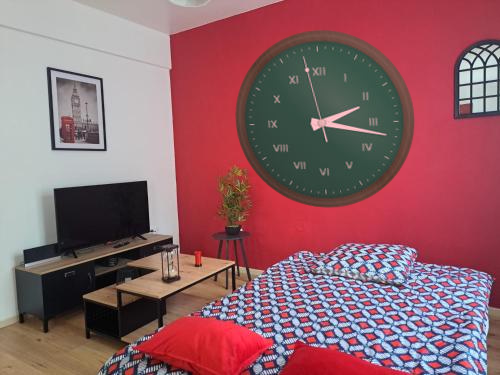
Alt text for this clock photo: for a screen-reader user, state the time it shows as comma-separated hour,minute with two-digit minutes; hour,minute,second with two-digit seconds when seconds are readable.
2,16,58
